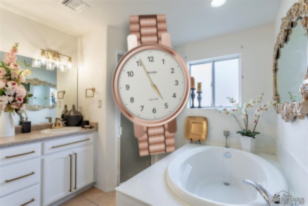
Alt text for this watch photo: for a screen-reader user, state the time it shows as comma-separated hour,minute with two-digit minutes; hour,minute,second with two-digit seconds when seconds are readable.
4,56
